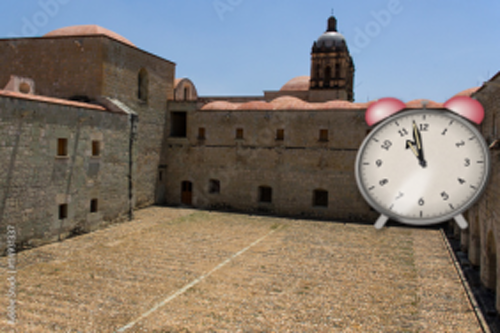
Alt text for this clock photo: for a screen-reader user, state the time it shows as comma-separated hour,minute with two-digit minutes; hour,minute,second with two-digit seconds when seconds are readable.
10,58
